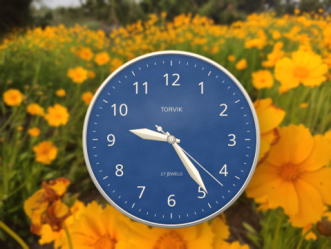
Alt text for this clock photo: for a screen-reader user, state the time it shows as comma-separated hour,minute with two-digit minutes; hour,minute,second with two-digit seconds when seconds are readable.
9,24,22
